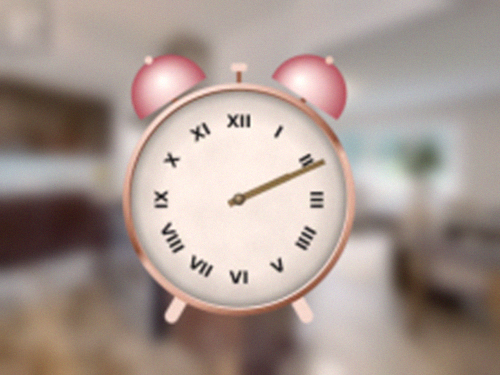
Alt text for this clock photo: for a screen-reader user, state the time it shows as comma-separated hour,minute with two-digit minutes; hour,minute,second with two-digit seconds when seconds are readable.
2,11
